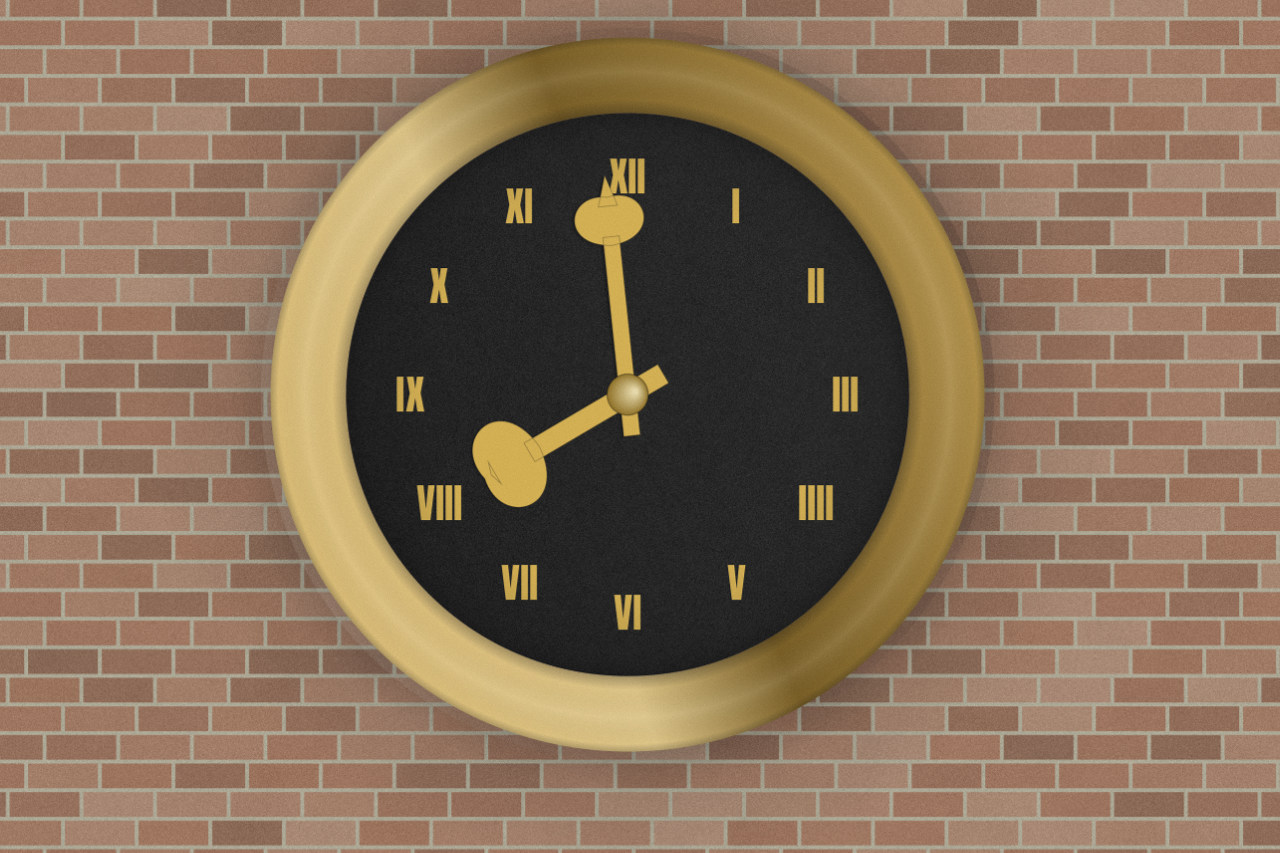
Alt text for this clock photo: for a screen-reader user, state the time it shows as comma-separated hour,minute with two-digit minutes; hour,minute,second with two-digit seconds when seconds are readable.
7,59
